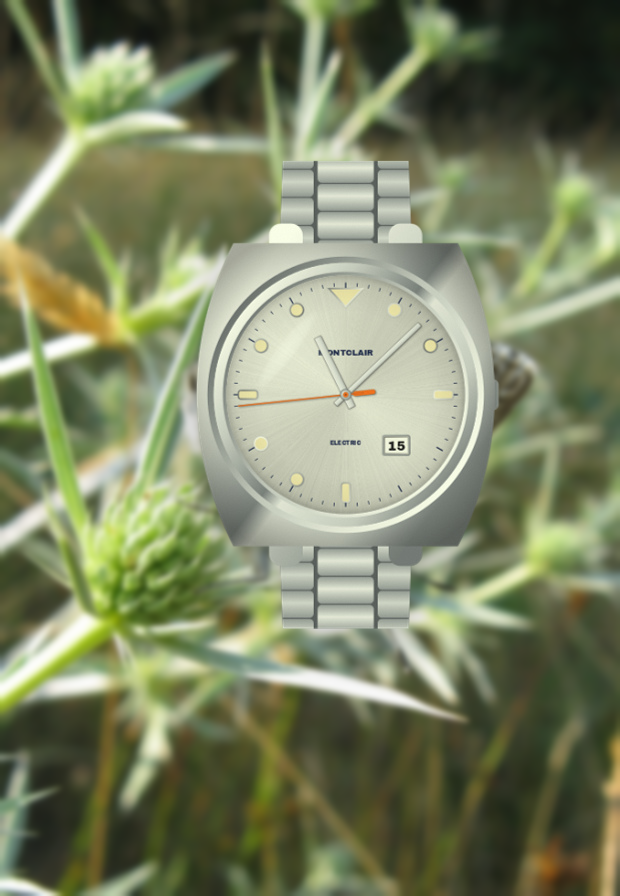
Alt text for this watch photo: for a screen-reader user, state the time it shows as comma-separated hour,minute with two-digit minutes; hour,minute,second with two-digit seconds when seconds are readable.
11,07,44
